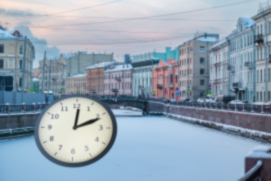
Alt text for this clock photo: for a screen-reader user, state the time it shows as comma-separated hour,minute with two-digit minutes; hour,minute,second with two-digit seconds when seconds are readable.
12,11
